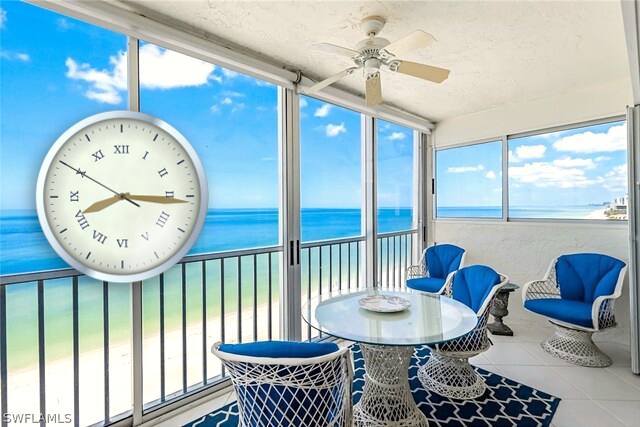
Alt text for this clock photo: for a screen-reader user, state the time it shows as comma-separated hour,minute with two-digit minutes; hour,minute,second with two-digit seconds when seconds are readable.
8,15,50
